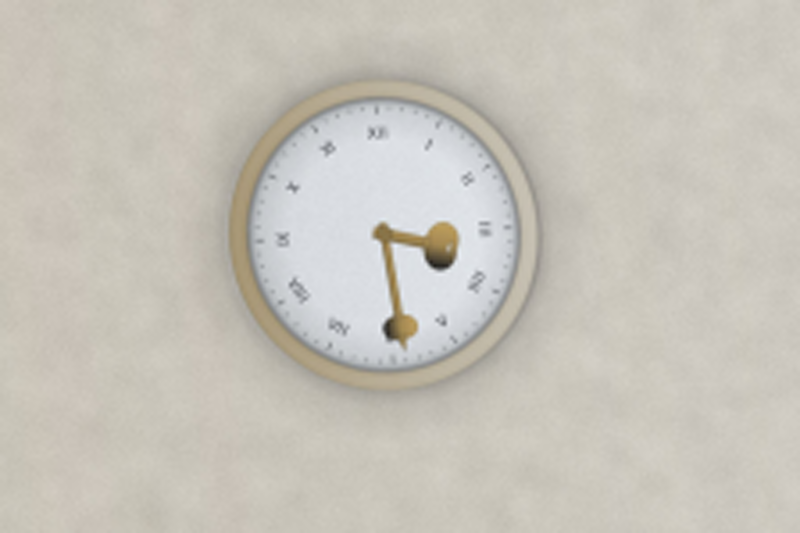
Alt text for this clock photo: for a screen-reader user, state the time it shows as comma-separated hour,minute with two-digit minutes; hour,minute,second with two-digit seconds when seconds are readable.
3,29
